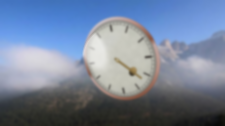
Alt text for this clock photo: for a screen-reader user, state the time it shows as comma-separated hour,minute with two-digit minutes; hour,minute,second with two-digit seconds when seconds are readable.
4,22
